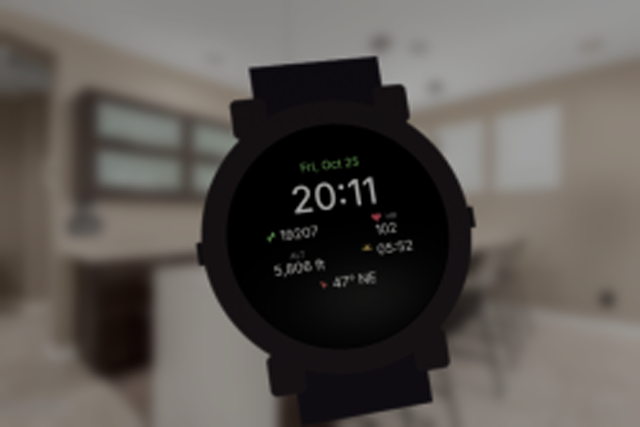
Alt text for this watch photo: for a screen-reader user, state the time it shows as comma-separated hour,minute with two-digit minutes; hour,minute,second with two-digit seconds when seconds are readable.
20,11
